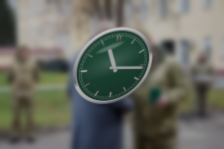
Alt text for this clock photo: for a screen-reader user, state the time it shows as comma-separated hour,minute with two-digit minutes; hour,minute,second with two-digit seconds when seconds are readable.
11,16
